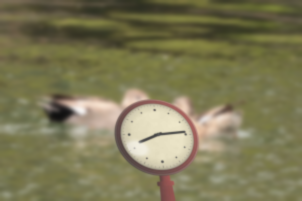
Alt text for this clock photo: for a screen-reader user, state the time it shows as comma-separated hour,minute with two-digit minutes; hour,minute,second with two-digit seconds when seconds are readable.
8,14
